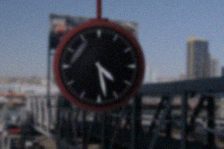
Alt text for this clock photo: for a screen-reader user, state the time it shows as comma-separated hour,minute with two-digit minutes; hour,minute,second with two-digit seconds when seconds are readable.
4,28
